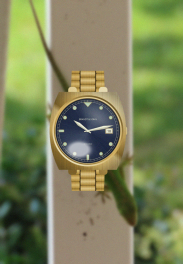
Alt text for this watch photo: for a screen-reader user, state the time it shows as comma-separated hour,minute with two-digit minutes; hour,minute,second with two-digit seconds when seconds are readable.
10,13
